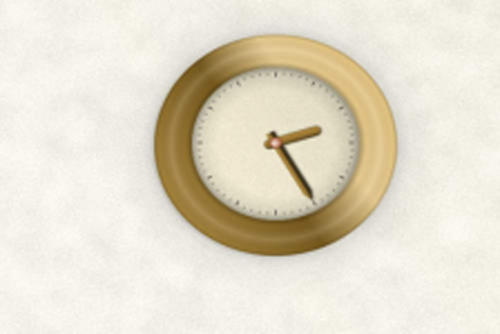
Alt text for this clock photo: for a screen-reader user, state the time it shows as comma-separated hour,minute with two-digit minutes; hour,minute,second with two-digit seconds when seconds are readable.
2,25
